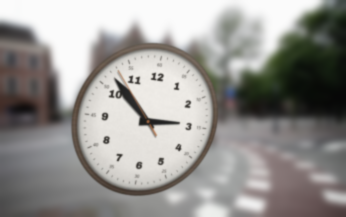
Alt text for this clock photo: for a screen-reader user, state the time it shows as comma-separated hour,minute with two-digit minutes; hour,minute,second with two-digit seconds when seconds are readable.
2,51,53
